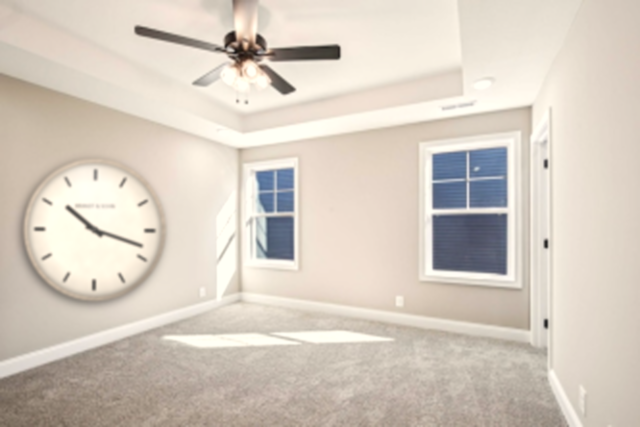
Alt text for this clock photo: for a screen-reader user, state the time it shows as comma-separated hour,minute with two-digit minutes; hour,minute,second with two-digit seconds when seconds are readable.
10,18
